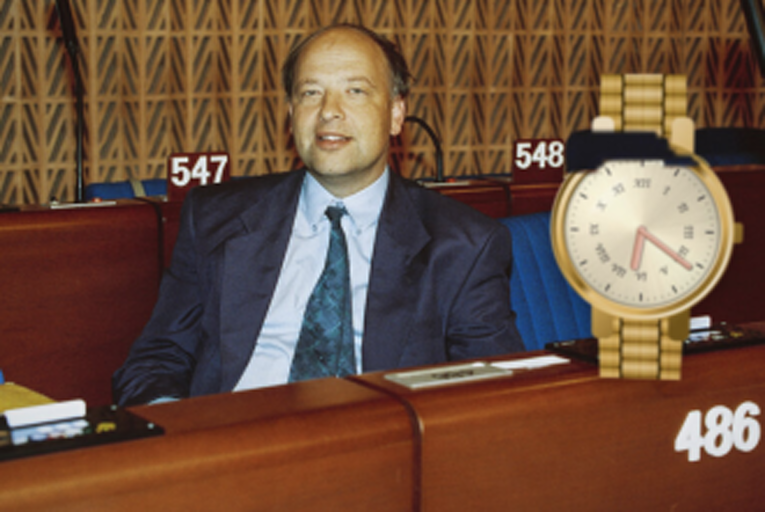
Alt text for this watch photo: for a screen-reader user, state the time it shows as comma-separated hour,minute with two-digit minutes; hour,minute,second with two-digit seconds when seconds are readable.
6,21
